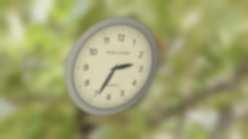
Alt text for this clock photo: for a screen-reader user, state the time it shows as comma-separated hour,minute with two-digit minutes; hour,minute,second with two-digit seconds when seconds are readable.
2,34
